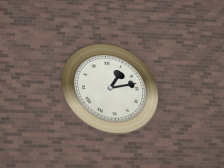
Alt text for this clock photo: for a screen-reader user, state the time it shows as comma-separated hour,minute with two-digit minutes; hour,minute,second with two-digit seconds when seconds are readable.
1,13
